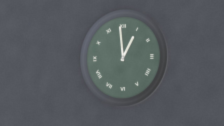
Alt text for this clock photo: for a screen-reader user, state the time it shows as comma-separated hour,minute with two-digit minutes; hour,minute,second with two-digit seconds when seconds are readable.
12,59
